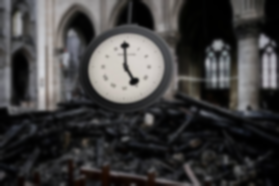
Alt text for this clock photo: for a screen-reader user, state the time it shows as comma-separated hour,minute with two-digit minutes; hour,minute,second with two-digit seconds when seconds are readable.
4,59
